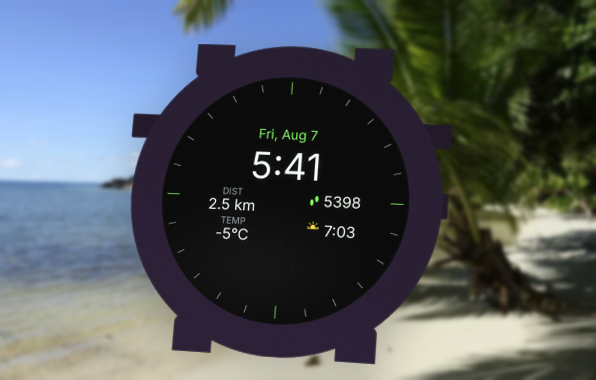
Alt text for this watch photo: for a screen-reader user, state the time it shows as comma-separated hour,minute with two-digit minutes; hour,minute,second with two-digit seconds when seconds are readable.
5,41
